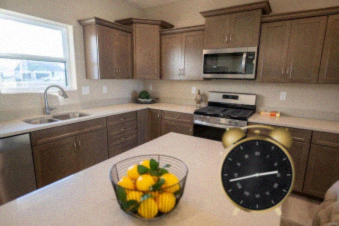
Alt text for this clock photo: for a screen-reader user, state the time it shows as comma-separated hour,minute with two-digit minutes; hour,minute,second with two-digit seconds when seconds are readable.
2,43
